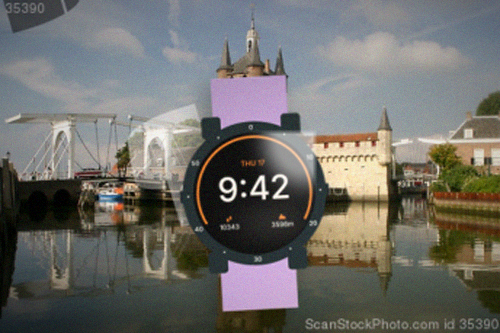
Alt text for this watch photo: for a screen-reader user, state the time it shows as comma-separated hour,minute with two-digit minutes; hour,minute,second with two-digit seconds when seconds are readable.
9,42
